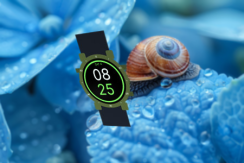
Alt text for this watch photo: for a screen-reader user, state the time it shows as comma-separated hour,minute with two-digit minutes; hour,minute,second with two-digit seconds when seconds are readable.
8,25
